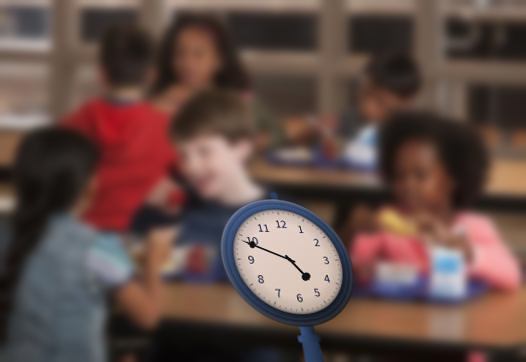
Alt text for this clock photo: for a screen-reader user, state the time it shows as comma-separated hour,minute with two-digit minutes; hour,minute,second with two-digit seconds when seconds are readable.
4,49
